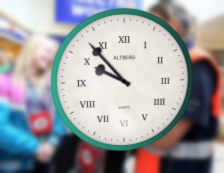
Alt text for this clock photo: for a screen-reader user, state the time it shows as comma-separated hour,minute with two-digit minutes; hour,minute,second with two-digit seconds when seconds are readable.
9,53
